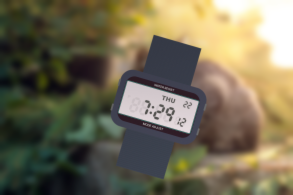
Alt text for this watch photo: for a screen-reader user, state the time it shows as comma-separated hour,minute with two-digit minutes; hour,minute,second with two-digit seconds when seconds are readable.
7,29,12
